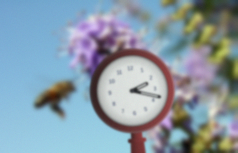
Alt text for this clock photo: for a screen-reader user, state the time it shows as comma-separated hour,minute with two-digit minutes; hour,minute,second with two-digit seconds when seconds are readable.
2,18
